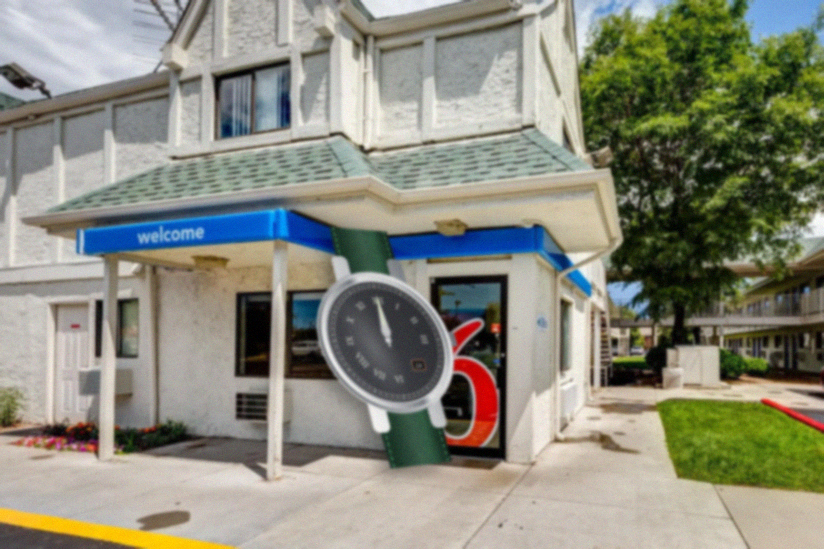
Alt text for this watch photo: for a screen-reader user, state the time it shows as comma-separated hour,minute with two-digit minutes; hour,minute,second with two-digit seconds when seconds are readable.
12,00
